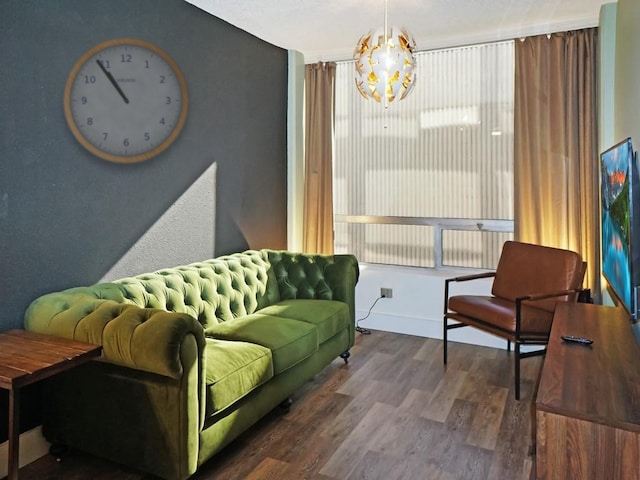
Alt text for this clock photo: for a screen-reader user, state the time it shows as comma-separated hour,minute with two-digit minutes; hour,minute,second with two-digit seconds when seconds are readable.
10,54
